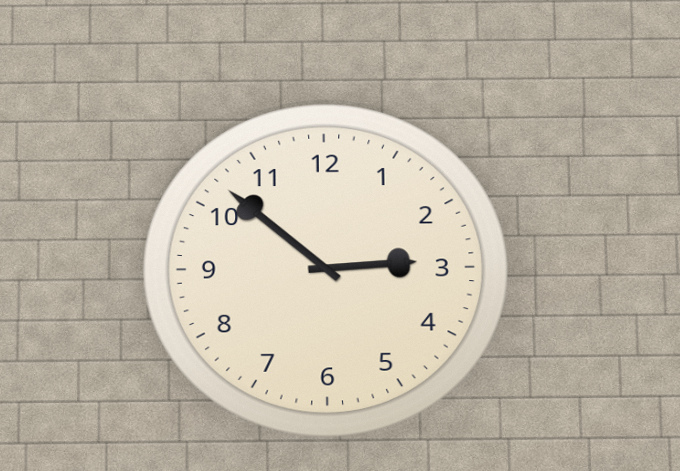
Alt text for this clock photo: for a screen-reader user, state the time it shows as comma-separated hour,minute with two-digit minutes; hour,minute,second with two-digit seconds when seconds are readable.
2,52
